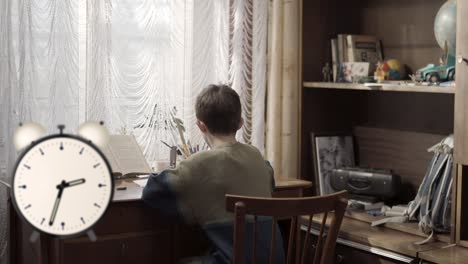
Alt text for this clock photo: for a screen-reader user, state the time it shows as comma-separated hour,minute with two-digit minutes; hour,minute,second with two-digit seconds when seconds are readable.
2,33
